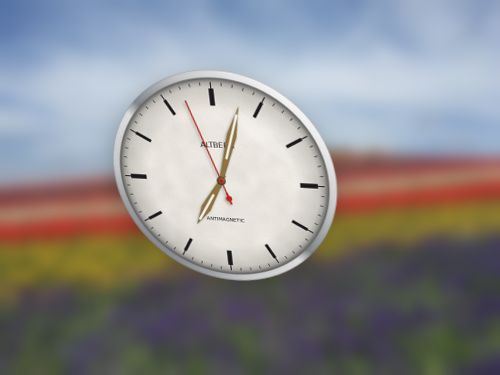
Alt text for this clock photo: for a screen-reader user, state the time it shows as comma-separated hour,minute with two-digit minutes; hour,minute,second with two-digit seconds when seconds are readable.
7,02,57
